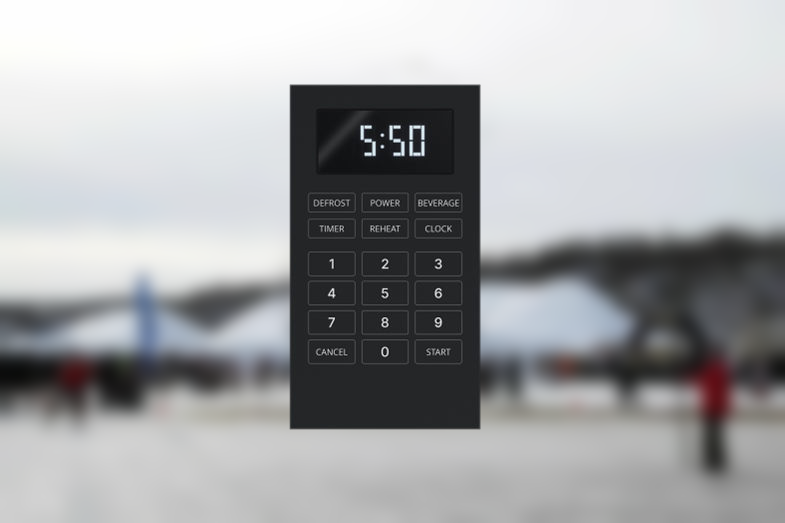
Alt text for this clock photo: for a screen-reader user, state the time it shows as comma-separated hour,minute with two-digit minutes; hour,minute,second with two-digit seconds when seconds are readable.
5,50
